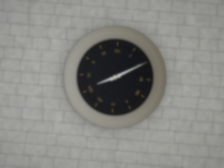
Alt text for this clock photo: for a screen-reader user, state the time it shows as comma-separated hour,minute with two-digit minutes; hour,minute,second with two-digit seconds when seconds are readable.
8,10
